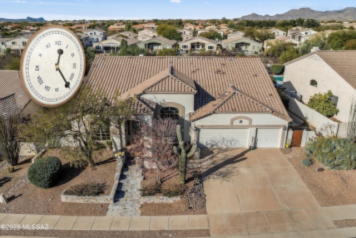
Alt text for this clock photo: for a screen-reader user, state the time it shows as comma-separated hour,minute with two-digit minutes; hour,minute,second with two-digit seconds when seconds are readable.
12,24
